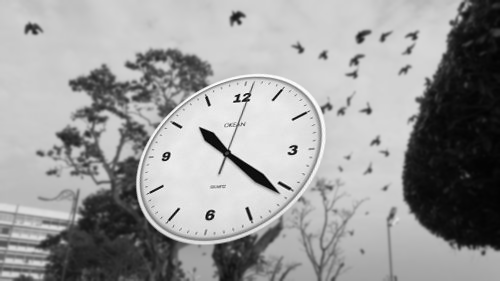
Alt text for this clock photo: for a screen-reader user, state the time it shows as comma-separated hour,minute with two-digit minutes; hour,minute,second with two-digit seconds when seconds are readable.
10,21,01
